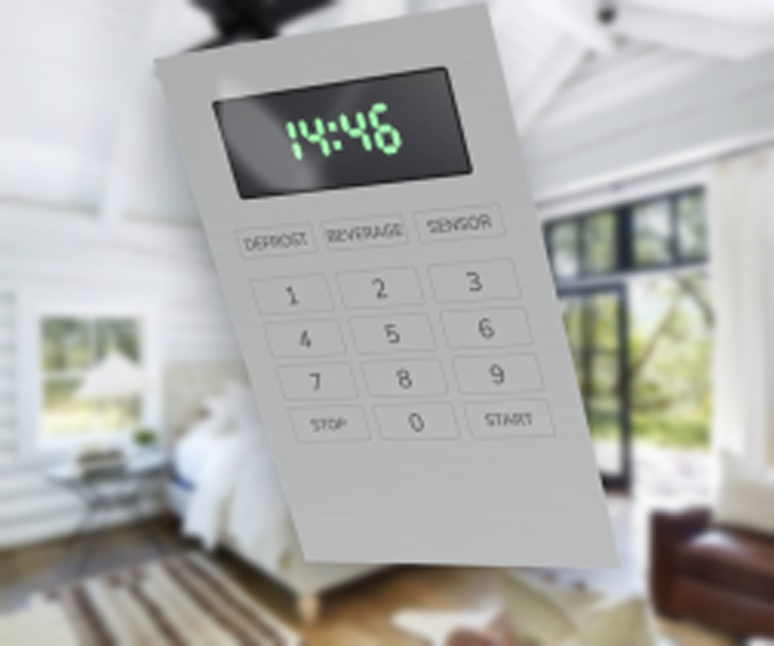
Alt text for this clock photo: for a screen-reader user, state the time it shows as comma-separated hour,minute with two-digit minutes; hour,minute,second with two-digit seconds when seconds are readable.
14,46
